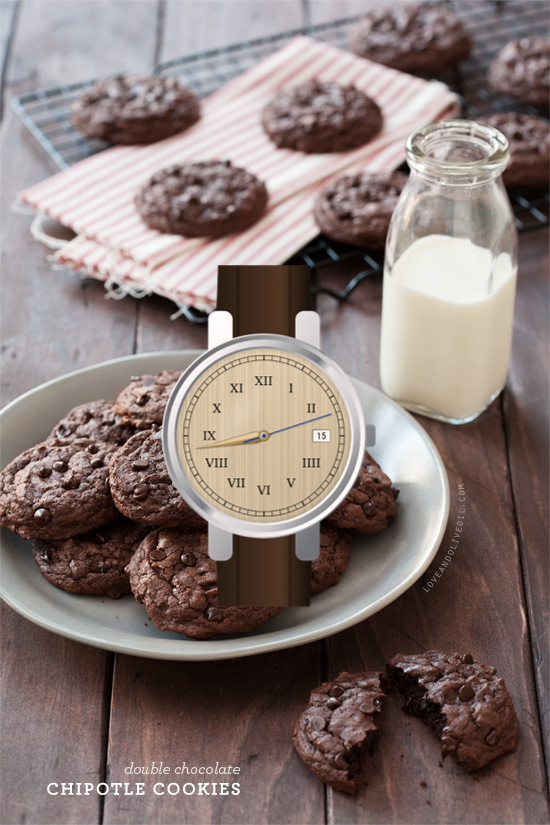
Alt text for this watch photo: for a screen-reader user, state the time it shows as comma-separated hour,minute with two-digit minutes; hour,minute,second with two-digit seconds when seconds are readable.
8,43,12
